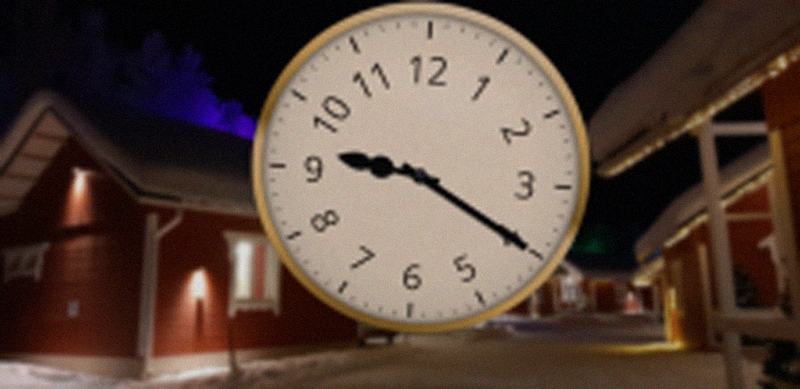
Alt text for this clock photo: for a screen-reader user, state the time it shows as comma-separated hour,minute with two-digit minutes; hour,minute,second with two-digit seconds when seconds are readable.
9,20
